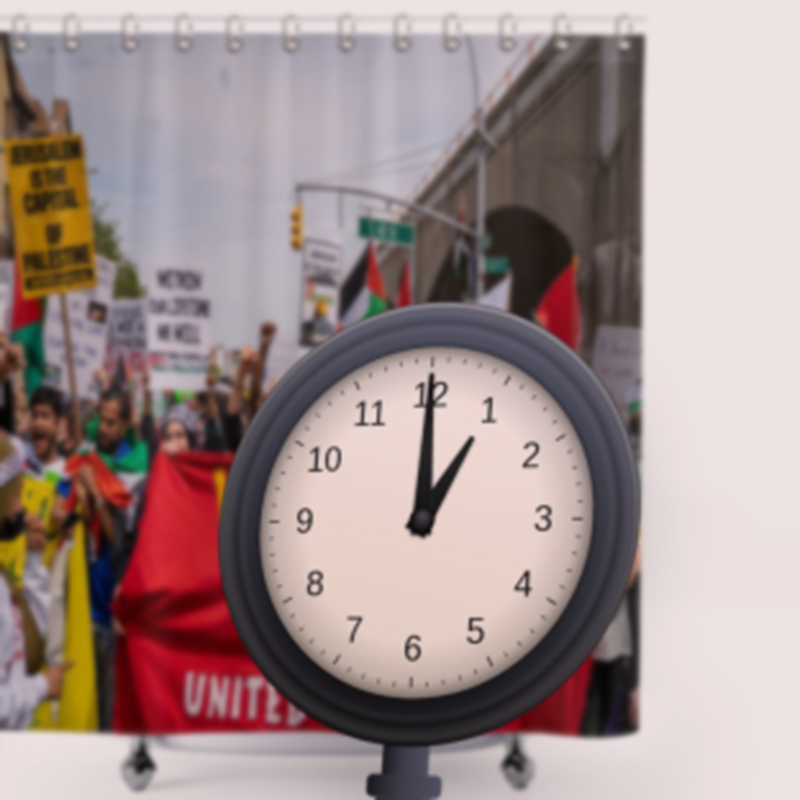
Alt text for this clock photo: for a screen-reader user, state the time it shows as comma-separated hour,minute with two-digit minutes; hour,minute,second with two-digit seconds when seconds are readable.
1,00
